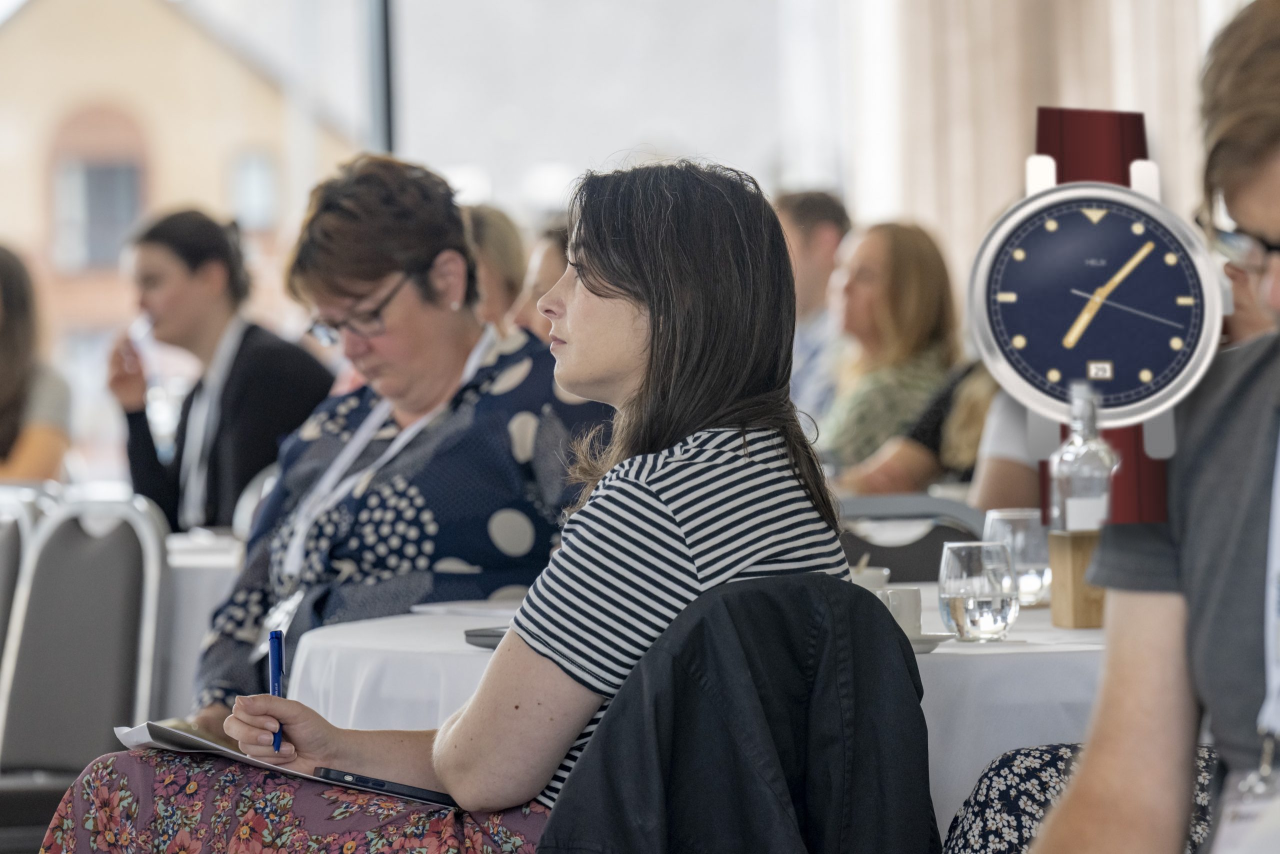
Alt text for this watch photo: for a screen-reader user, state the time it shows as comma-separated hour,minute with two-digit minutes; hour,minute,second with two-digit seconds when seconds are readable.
7,07,18
